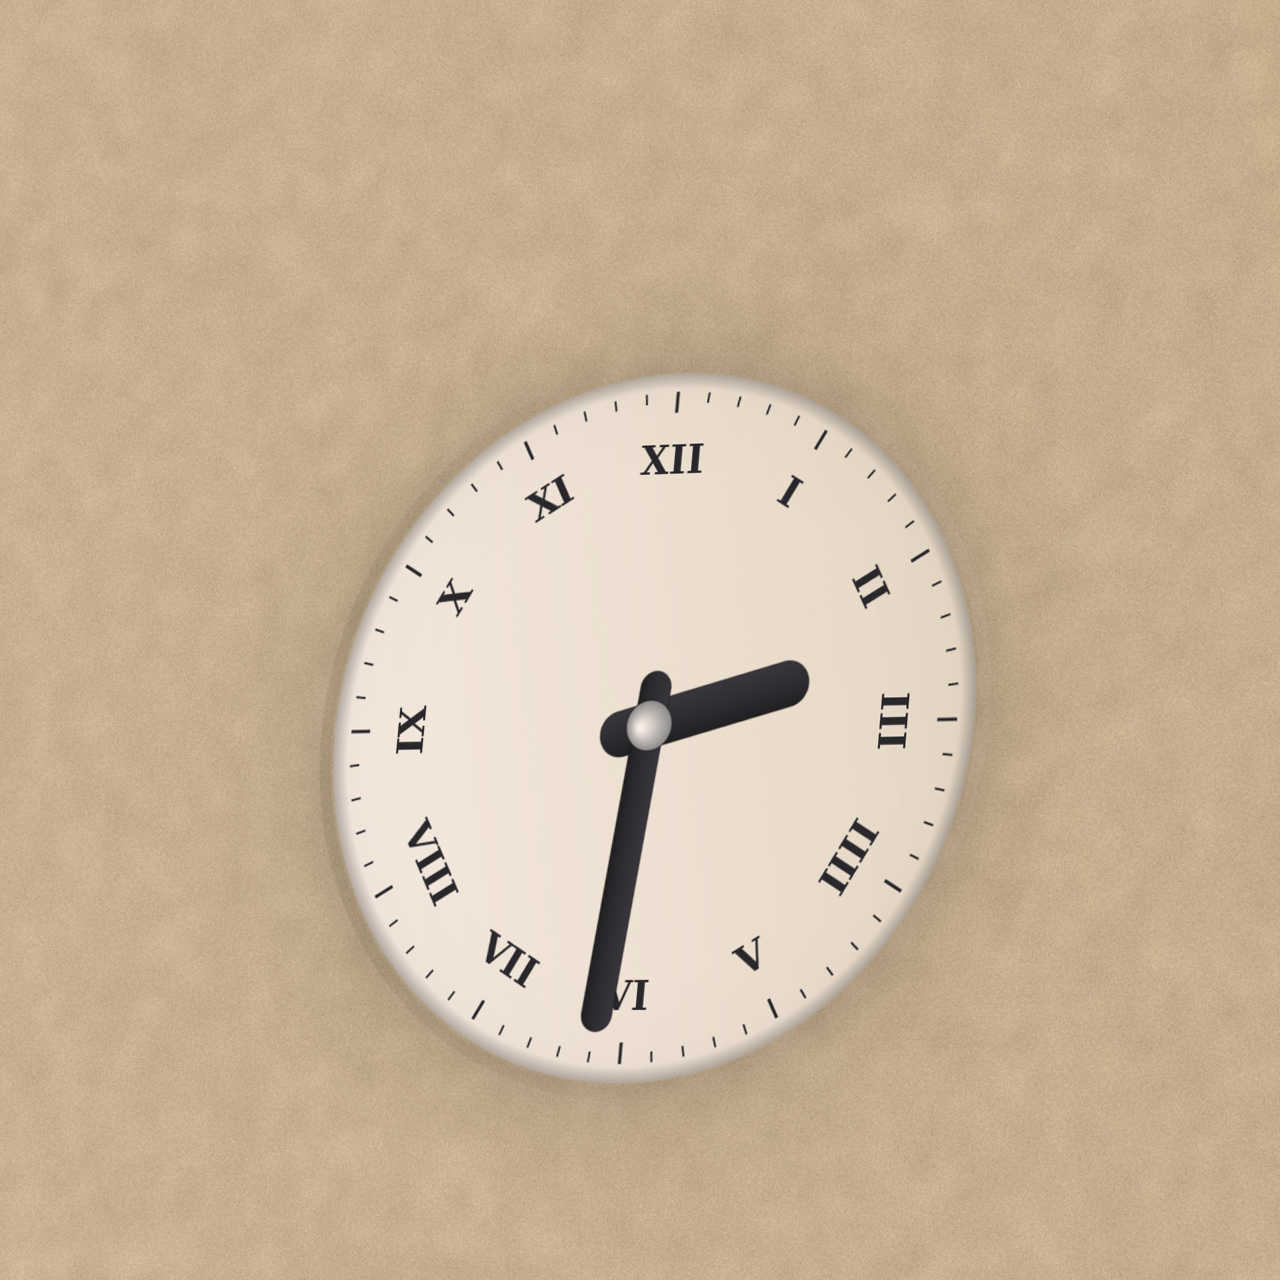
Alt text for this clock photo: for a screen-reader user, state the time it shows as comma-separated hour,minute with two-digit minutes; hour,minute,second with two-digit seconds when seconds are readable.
2,31
